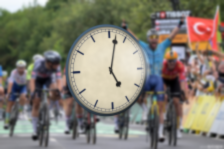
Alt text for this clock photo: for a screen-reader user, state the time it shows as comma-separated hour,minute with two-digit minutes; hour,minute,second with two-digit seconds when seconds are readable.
5,02
